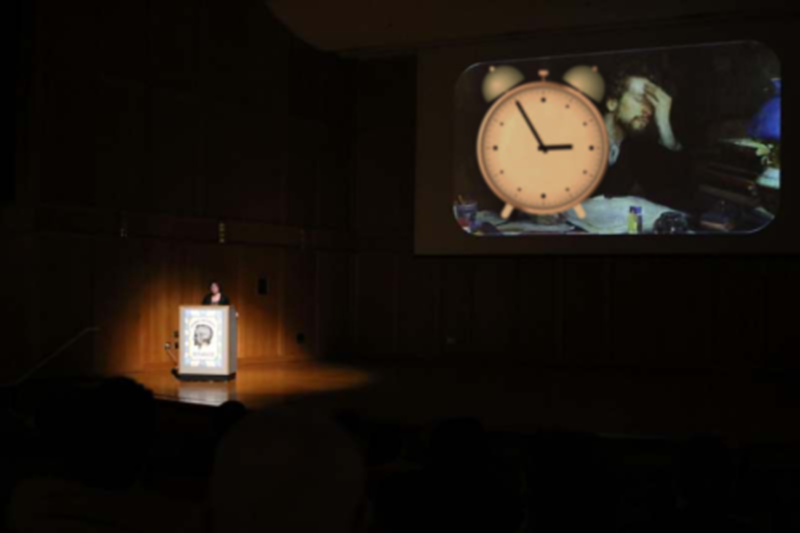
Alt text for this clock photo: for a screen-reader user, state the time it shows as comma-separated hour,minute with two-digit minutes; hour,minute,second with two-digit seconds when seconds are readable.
2,55
